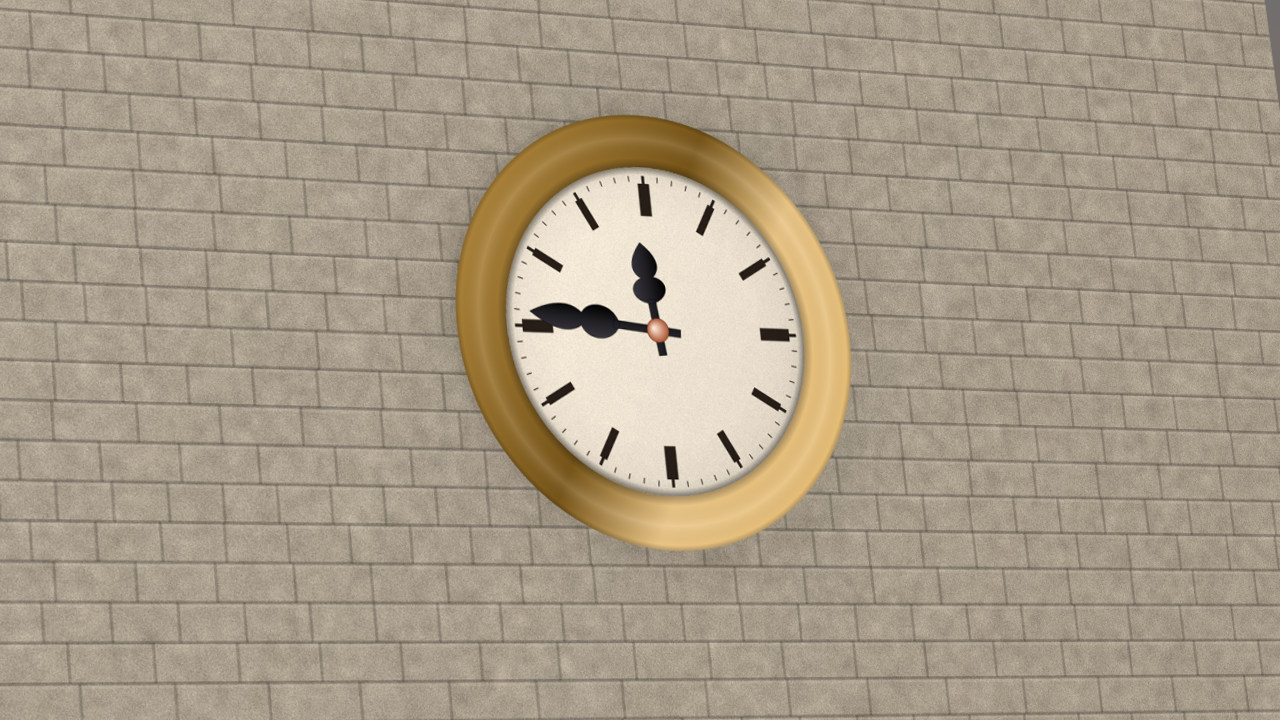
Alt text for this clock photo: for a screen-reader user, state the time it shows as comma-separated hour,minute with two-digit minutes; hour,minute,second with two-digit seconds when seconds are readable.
11,46
